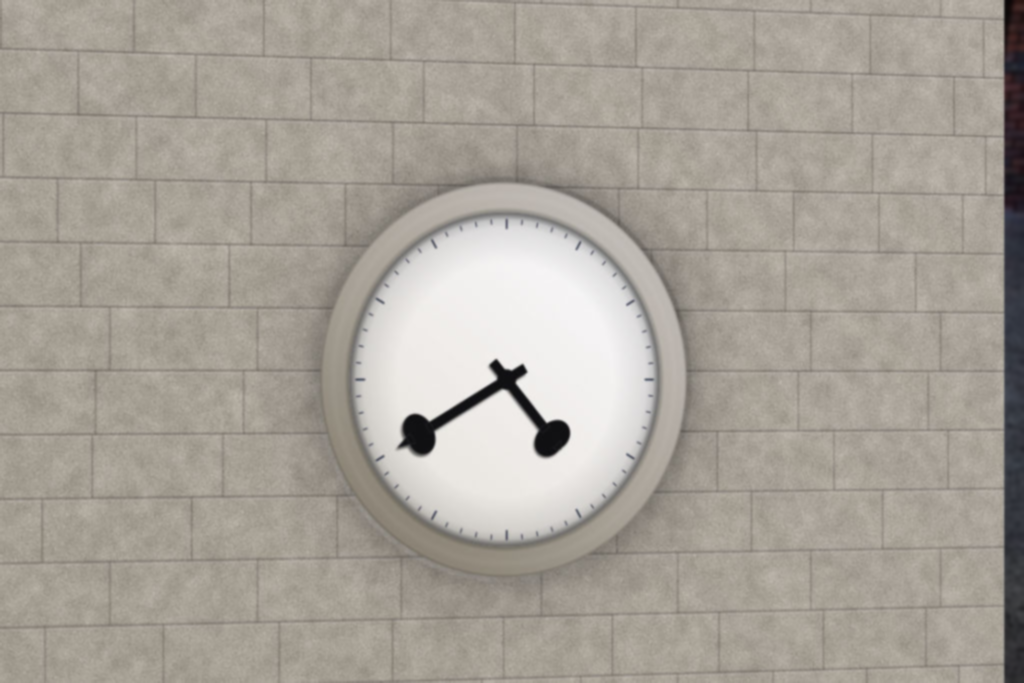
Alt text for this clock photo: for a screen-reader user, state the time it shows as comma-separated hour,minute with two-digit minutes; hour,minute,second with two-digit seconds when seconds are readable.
4,40
